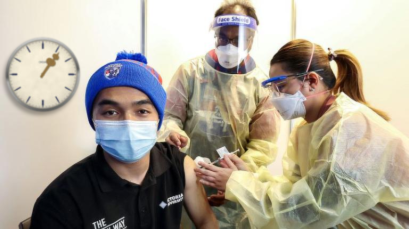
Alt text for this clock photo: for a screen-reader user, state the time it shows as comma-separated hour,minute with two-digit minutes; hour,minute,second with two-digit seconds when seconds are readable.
1,06
